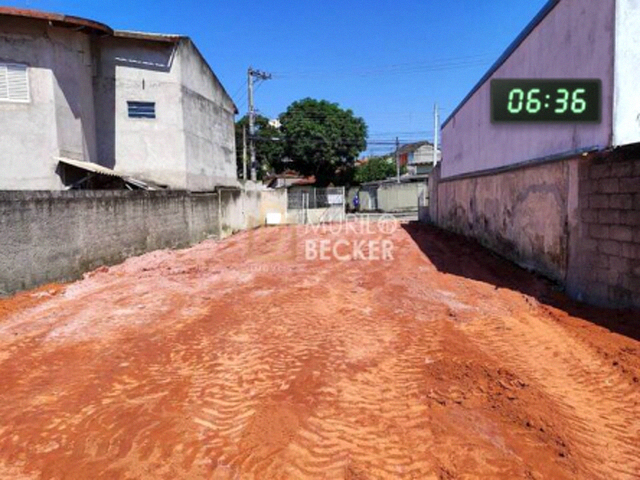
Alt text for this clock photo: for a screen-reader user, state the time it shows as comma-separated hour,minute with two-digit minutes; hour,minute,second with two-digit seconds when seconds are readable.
6,36
